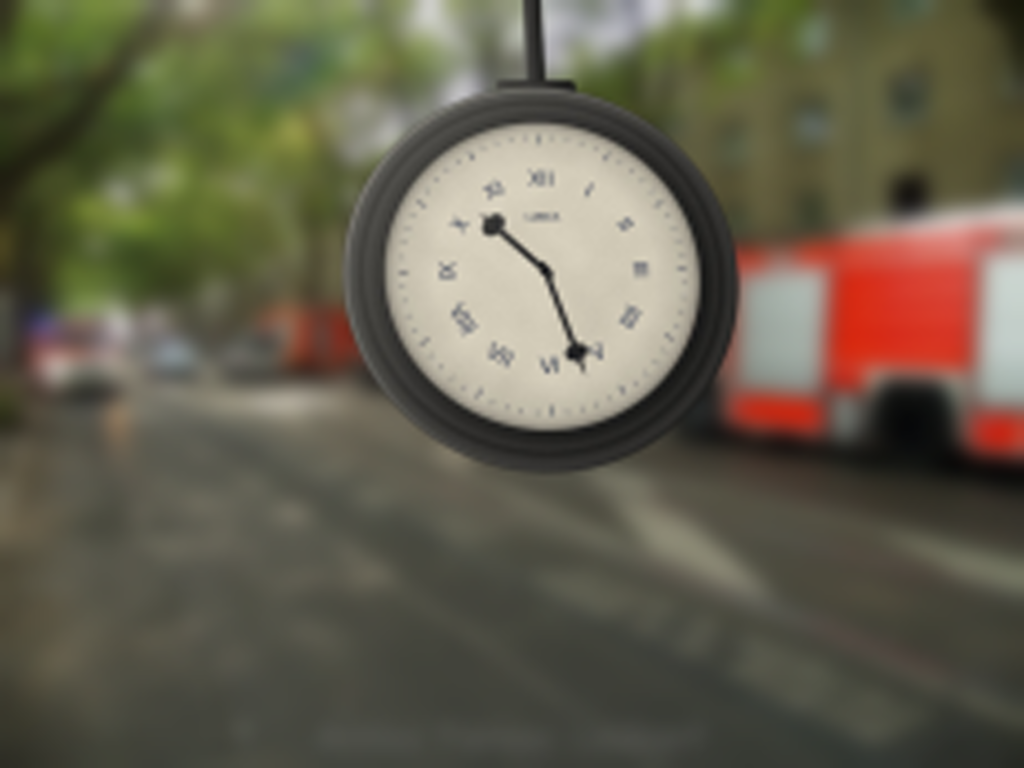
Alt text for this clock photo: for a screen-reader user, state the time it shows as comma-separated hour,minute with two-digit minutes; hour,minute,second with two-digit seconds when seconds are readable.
10,27
